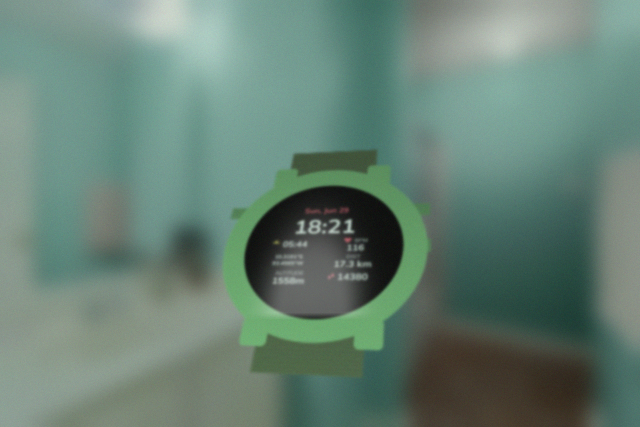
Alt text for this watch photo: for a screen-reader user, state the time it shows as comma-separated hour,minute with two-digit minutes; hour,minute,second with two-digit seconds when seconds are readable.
18,21
